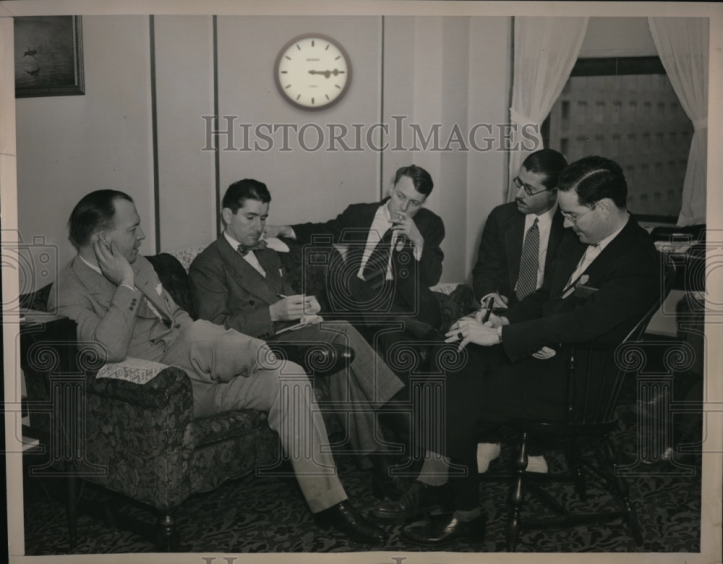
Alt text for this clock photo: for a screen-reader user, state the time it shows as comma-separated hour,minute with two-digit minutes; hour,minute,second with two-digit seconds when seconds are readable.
3,15
